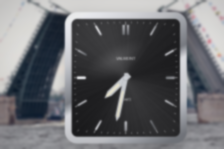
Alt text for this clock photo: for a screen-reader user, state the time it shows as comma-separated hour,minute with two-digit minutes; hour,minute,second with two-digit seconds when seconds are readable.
7,32
